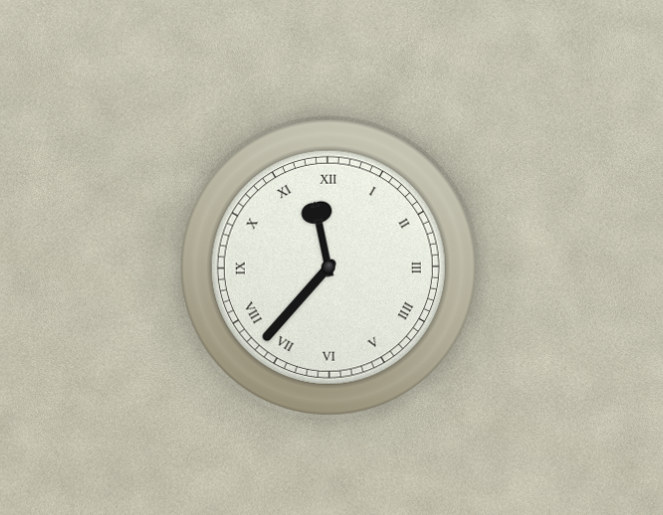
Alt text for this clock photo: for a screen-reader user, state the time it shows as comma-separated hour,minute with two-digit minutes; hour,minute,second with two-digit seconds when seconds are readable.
11,37
